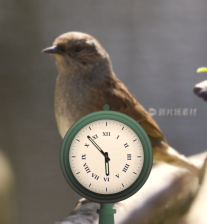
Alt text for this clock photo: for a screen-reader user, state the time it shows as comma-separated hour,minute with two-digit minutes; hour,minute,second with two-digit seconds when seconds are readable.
5,53
